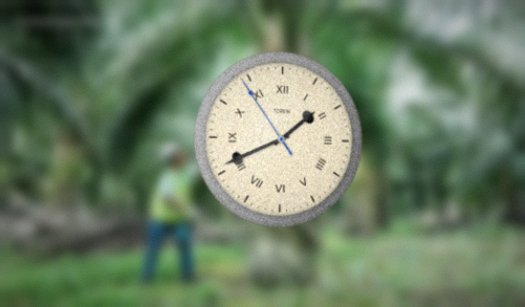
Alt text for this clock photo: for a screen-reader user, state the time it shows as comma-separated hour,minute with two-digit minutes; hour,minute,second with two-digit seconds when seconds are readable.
1,40,54
